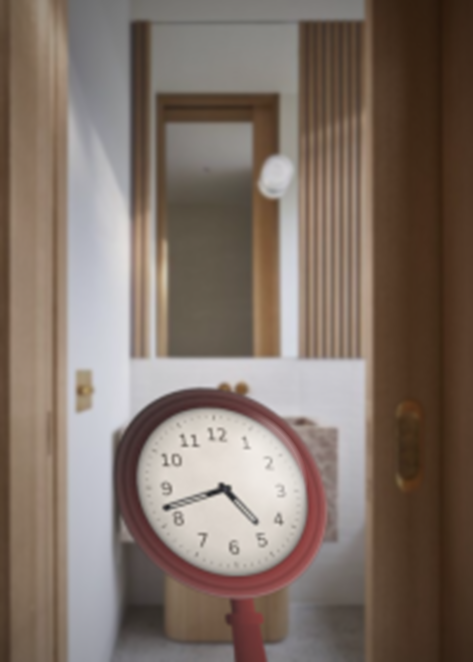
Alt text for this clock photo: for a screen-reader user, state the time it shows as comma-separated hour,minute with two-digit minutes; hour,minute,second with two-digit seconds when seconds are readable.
4,42
